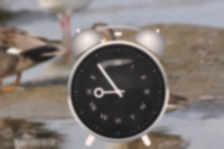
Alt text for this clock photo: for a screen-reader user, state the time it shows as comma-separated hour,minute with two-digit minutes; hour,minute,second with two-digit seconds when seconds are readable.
8,54
